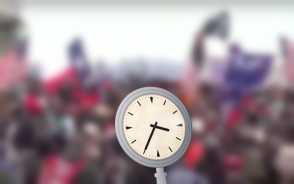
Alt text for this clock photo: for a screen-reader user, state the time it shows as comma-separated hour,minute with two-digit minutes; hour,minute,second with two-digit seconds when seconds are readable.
3,35
